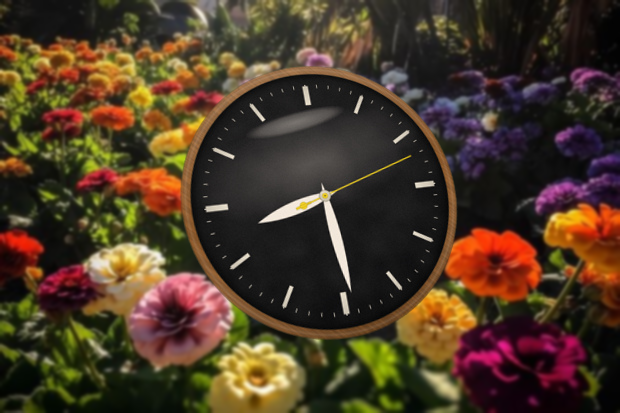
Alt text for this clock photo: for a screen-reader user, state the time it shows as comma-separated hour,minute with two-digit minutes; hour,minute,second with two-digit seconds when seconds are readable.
8,29,12
